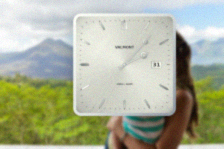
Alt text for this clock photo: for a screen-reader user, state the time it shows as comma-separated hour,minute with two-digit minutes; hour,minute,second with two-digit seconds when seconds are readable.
2,07
